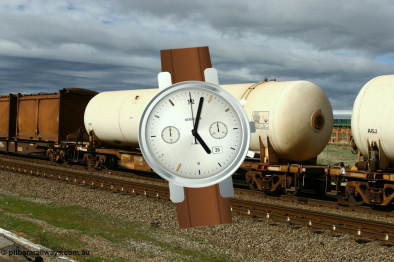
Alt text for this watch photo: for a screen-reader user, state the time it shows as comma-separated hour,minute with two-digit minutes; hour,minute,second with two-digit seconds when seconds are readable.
5,03
